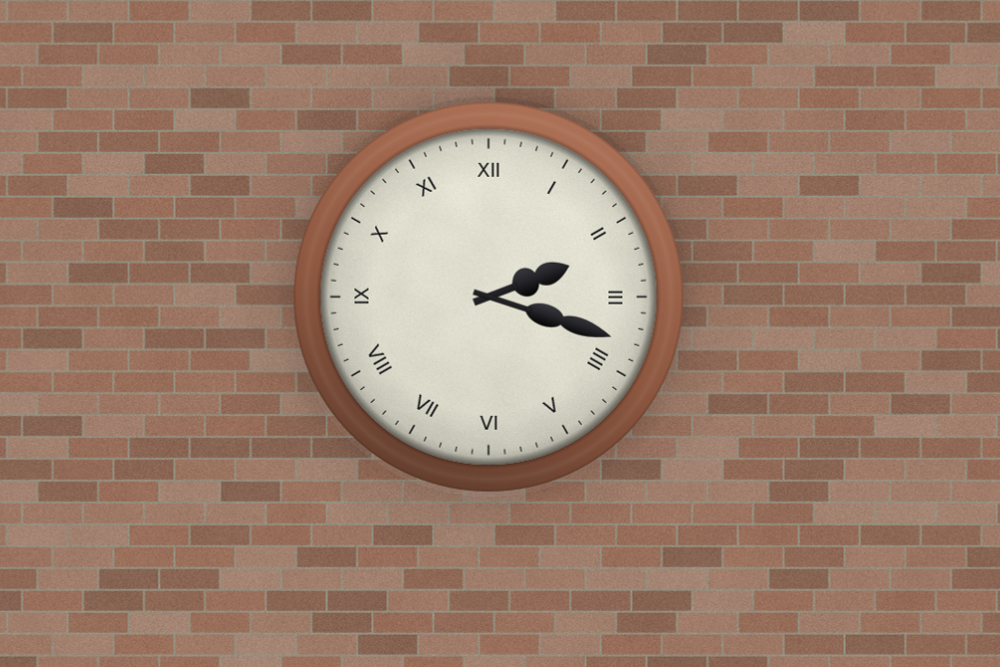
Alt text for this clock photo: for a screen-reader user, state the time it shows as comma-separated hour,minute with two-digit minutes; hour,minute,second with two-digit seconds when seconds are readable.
2,18
